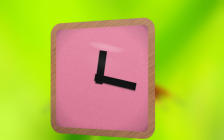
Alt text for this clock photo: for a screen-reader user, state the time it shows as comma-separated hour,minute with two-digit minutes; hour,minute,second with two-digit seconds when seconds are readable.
12,17
